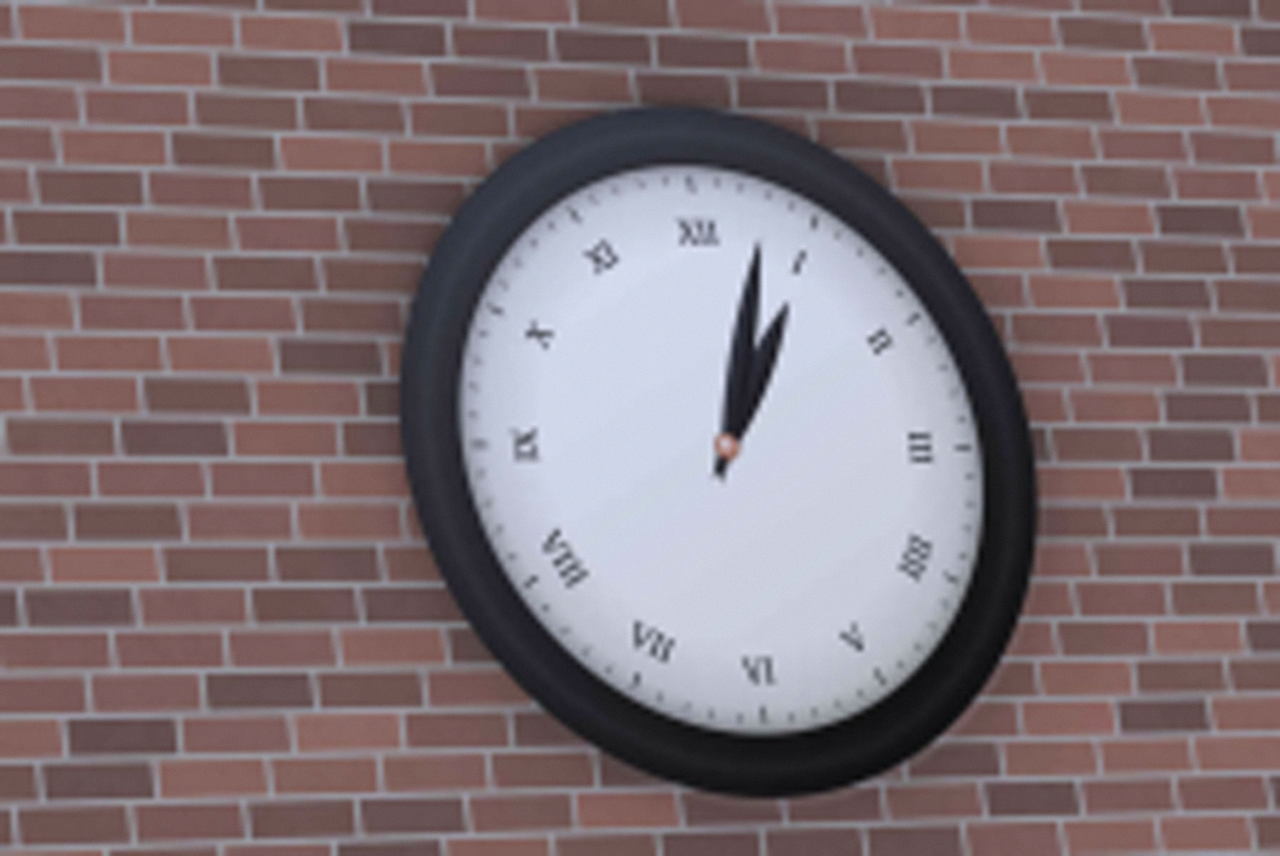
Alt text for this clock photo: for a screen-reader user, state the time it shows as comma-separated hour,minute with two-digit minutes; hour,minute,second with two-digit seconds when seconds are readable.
1,03
